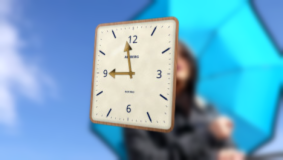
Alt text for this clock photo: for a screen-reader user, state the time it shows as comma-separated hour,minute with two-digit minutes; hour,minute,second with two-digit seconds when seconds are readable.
8,58
